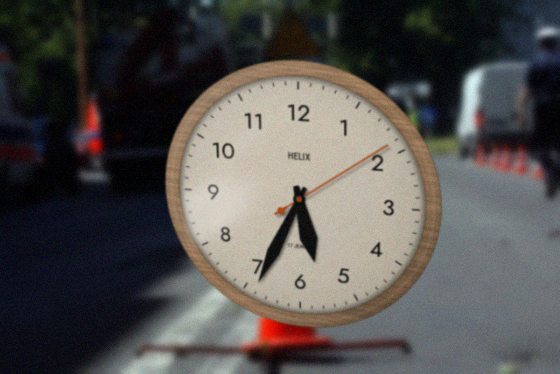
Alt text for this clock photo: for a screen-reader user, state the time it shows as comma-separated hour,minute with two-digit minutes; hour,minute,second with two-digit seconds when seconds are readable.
5,34,09
